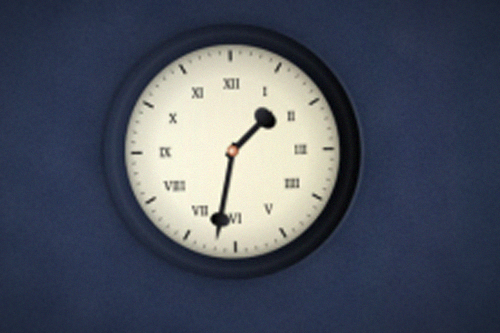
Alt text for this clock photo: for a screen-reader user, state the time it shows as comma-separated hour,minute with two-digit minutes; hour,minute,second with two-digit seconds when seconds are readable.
1,32
